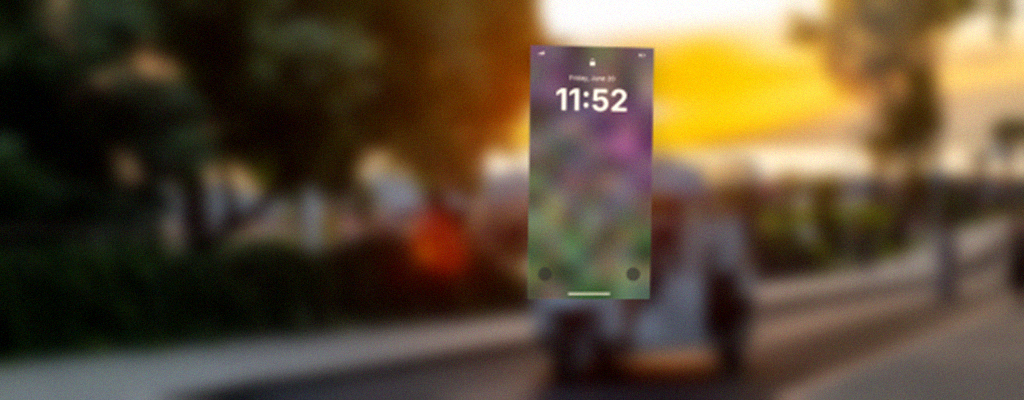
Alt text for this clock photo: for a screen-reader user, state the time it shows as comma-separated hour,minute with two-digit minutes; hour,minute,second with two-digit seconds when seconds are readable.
11,52
